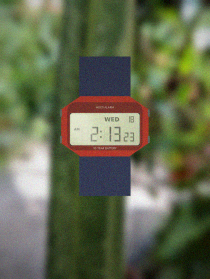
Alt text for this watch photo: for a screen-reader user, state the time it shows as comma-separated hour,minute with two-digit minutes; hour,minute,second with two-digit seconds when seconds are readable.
2,13,23
